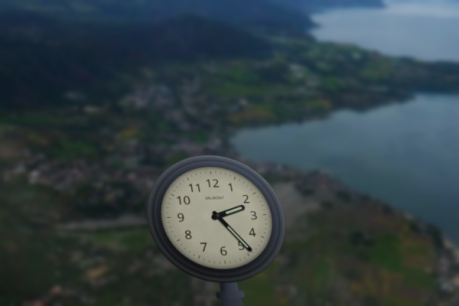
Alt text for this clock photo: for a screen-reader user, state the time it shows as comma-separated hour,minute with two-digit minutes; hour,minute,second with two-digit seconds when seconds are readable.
2,24
